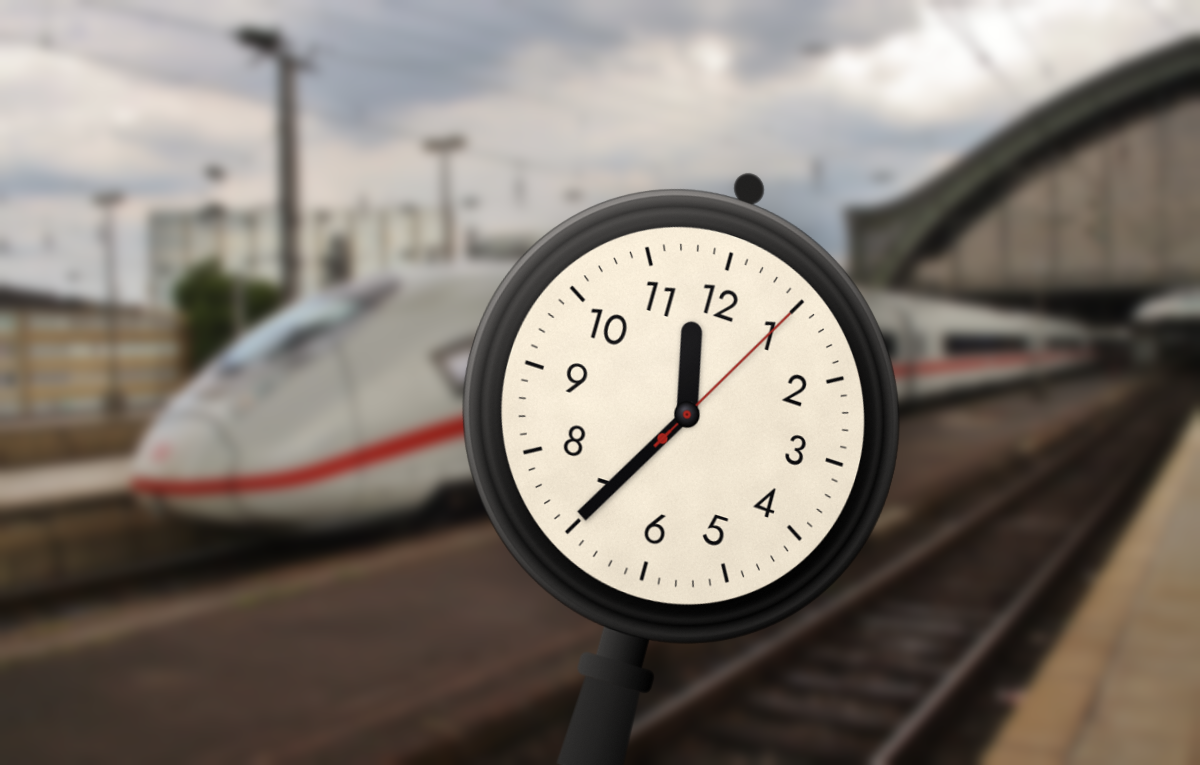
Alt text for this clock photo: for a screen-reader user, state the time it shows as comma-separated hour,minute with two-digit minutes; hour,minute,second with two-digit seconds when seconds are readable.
11,35,05
